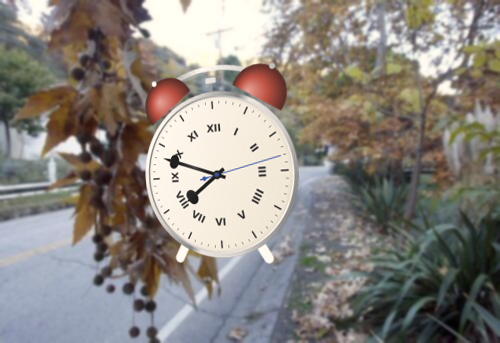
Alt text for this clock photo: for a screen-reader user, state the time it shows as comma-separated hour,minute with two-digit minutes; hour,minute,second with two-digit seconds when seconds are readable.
7,48,13
